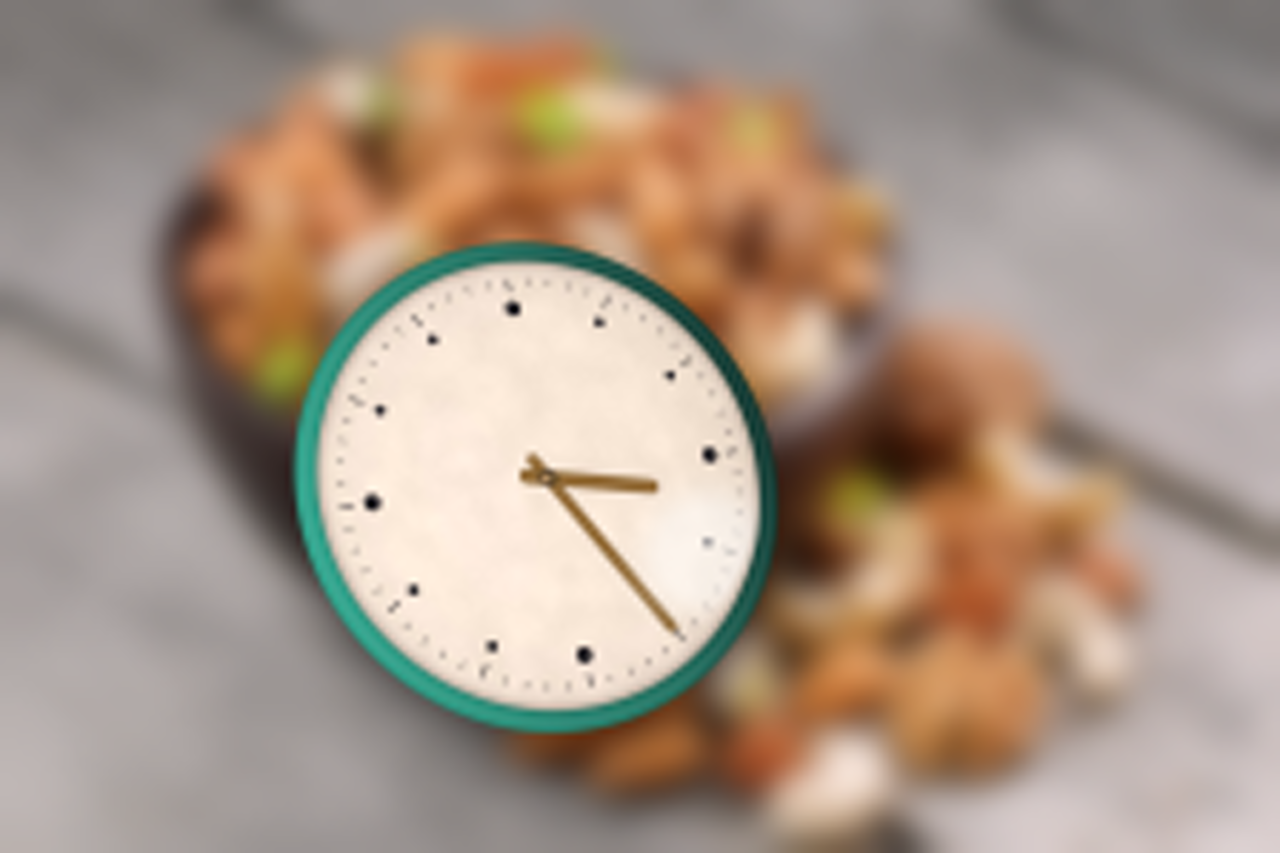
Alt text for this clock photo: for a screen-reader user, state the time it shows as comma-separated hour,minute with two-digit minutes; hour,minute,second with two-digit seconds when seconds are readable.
3,25
